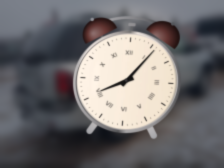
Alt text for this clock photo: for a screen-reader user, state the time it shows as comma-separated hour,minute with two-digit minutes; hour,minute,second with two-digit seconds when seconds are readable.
8,06
